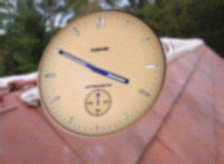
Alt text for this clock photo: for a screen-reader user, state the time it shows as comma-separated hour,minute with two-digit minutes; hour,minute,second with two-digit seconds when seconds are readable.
3,50
